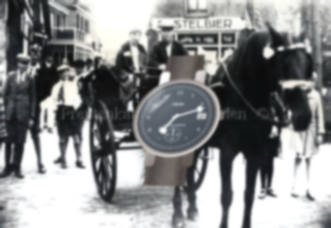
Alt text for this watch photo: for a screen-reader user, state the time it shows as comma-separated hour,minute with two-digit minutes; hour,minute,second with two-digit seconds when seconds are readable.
7,12
